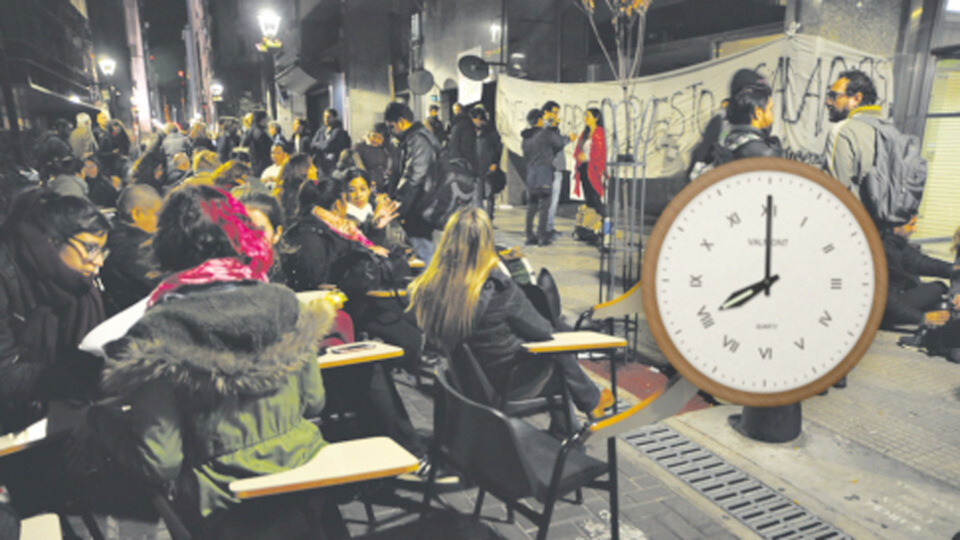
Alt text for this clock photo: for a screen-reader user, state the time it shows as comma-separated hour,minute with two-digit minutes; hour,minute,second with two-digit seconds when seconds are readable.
8,00
